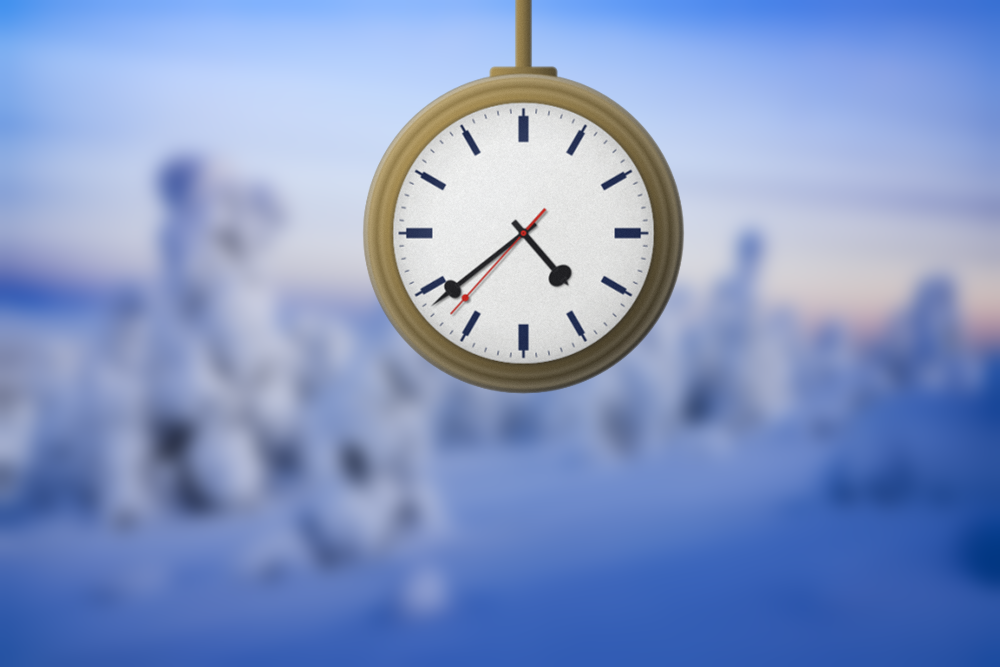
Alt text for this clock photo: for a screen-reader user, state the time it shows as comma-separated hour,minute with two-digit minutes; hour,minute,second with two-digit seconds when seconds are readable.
4,38,37
